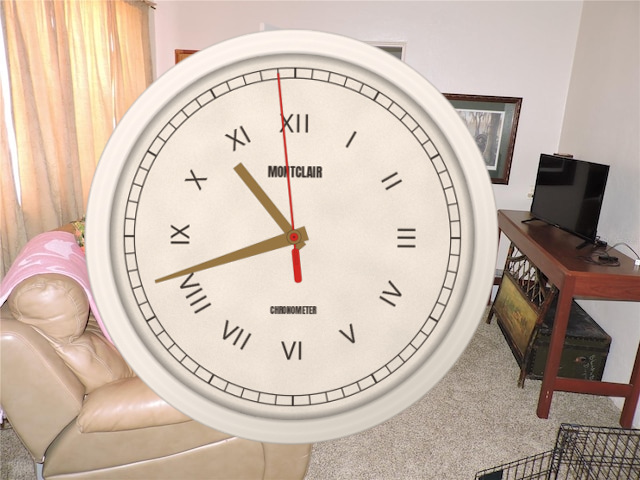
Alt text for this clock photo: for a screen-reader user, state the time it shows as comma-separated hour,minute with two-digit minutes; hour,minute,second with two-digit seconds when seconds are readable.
10,41,59
